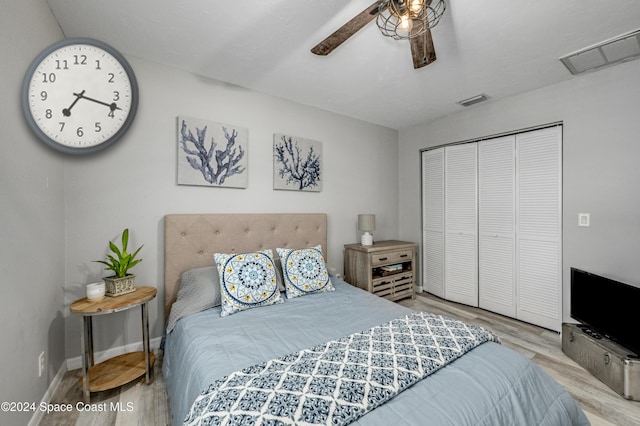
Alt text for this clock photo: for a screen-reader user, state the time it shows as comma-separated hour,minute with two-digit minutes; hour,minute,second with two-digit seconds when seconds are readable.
7,18
